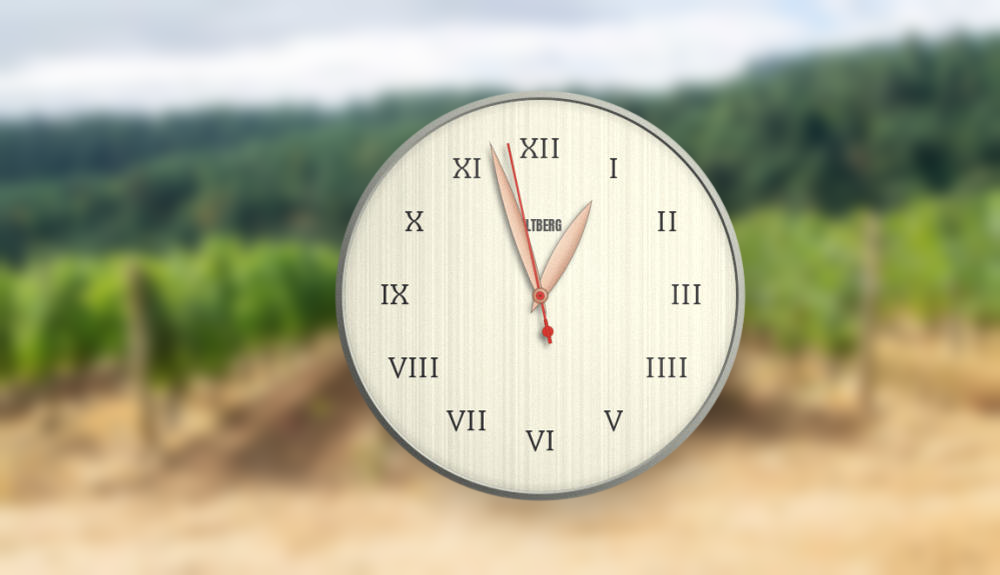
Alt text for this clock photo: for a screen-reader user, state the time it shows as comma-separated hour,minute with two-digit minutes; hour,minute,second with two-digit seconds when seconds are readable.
12,56,58
